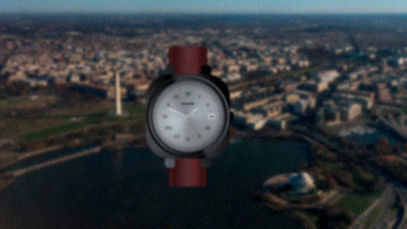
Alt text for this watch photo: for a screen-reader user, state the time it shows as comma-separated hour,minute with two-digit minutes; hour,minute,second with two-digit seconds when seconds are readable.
1,49
